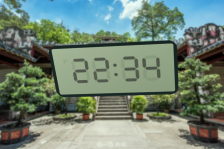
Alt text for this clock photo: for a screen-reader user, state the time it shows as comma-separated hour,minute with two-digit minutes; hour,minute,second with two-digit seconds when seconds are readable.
22,34
